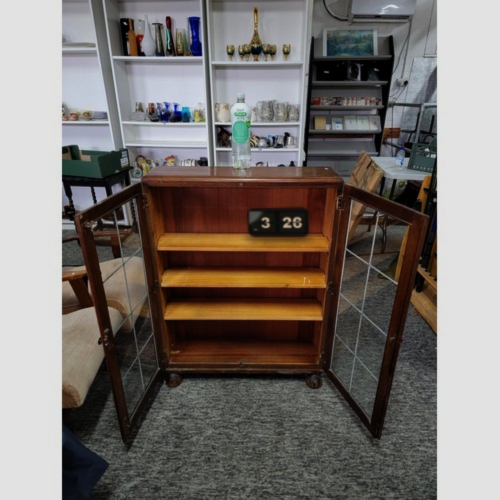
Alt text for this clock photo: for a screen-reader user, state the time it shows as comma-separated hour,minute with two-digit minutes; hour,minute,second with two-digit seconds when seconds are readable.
3,26
